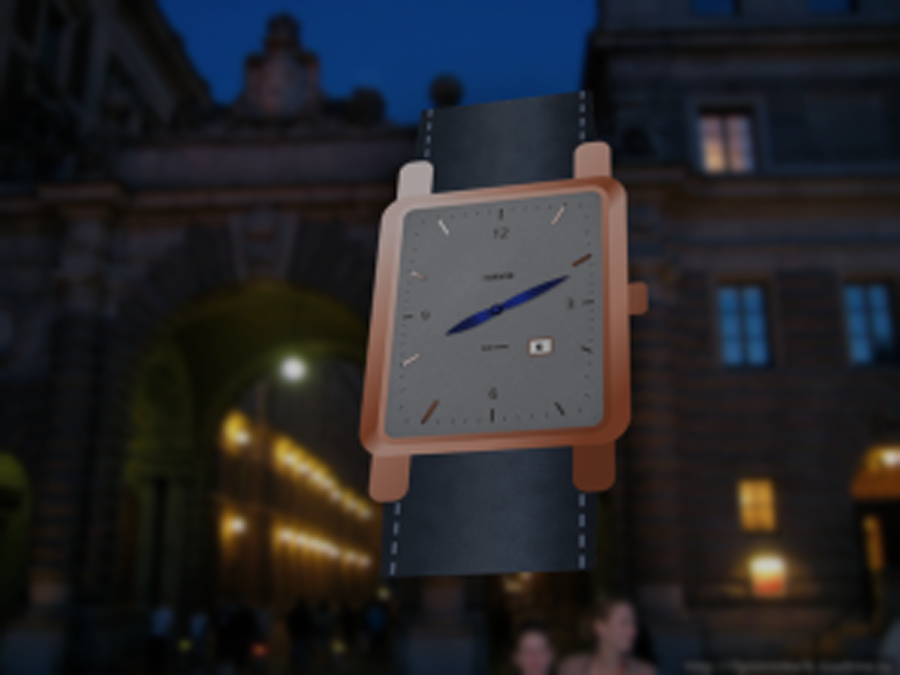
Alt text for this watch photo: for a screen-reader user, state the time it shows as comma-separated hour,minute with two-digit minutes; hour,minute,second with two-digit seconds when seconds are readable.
8,11
